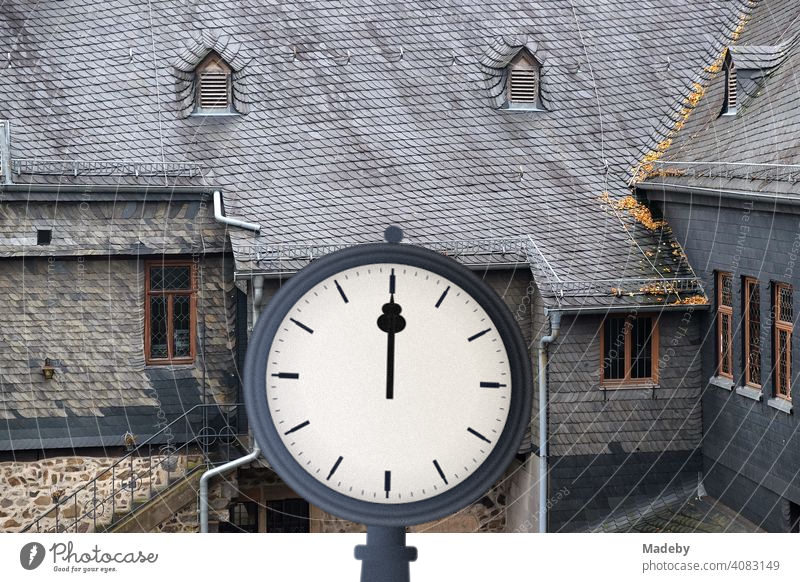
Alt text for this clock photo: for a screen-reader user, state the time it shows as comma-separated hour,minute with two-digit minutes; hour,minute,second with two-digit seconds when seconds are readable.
12,00
